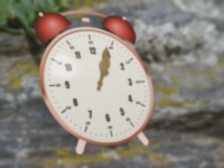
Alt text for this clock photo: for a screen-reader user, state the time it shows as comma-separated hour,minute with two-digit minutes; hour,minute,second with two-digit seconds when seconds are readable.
1,04
